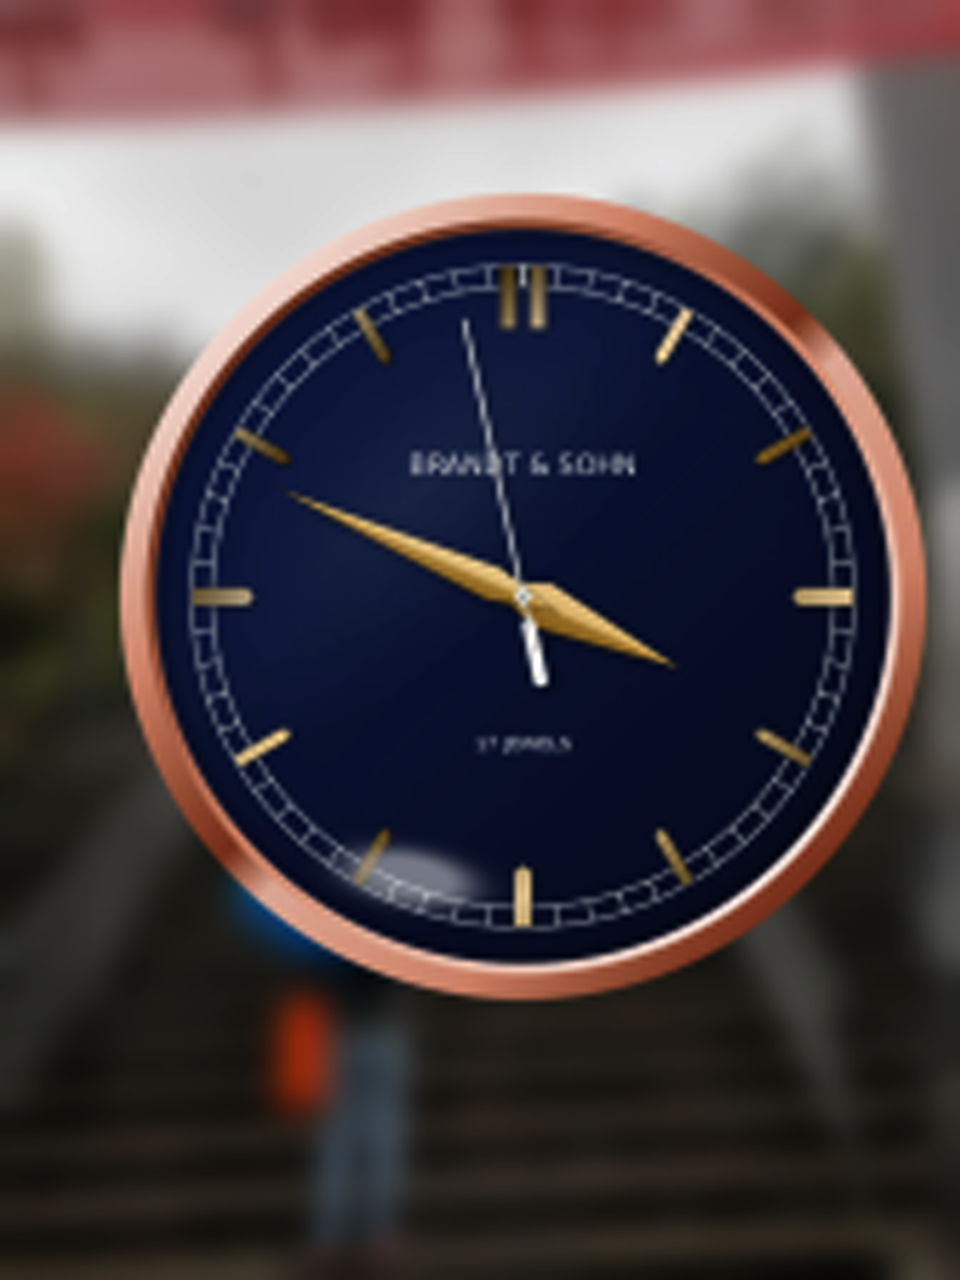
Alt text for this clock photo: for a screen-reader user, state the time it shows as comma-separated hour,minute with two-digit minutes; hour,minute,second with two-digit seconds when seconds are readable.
3,48,58
